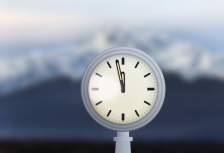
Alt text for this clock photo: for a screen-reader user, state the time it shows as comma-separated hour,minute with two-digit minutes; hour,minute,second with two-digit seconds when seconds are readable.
11,58
